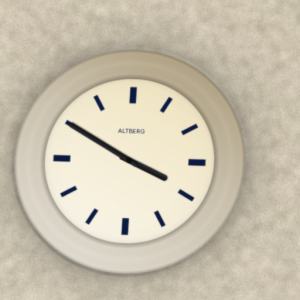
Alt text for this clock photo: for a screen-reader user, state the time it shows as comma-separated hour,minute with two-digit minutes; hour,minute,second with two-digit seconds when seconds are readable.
3,50
